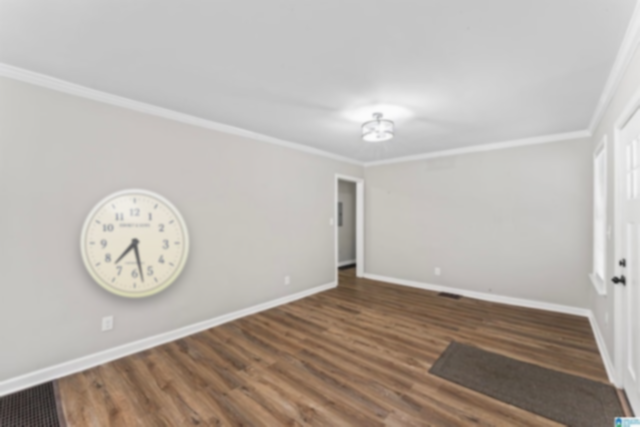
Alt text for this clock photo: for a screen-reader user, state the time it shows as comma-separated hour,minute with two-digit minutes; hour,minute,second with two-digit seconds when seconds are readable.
7,28
